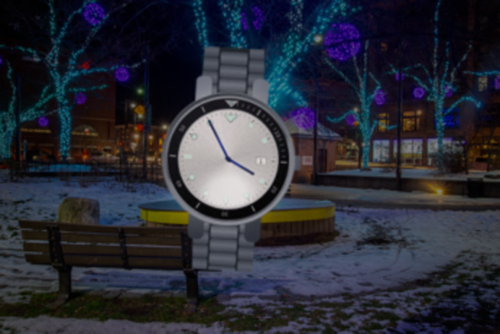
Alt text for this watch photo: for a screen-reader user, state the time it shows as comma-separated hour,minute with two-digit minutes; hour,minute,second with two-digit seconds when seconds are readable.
3,55
